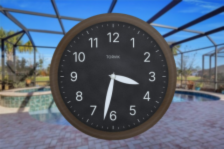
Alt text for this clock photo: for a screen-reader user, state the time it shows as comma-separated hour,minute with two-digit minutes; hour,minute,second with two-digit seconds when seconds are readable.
3,32
